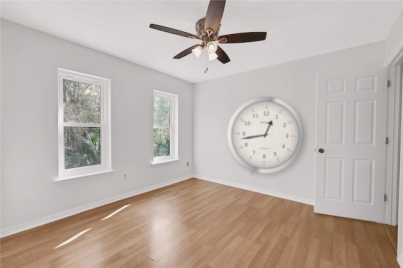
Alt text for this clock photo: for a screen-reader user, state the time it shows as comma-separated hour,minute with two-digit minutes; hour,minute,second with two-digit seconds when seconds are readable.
12,43
